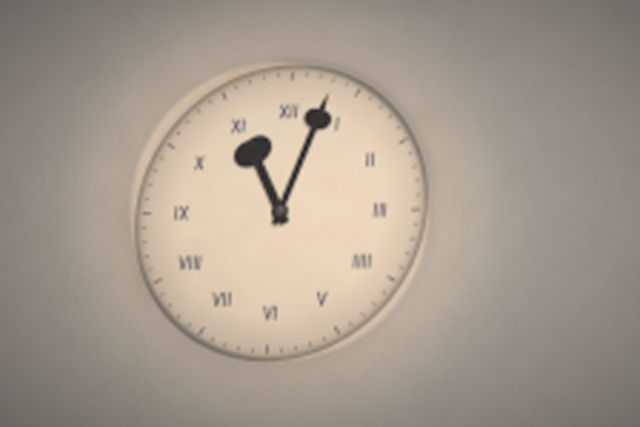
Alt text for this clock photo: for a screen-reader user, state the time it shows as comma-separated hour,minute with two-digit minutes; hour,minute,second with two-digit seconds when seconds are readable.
11,03
